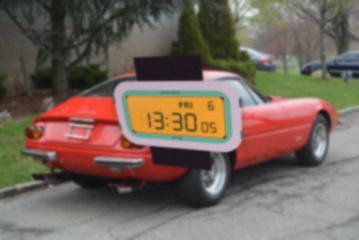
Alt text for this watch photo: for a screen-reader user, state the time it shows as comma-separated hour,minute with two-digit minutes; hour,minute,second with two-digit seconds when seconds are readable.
13,30
